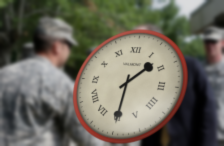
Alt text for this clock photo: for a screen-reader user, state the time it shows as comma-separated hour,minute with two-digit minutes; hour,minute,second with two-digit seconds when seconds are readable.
1,30
